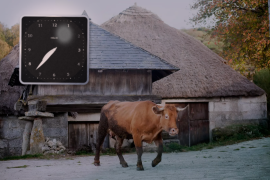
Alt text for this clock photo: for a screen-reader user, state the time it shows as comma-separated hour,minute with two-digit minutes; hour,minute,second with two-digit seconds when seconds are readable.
7,37
